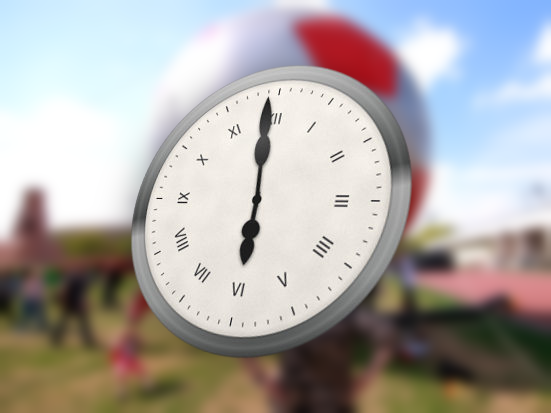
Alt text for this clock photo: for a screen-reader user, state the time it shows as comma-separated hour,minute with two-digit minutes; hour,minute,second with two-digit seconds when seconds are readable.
5,59
